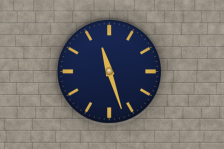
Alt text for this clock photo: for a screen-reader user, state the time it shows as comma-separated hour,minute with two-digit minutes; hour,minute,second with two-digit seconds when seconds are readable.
11,27
